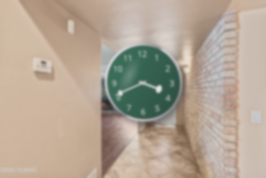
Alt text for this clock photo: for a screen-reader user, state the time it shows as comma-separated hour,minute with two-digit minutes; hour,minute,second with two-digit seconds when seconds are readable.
3,41
